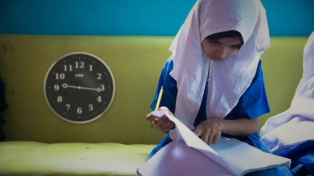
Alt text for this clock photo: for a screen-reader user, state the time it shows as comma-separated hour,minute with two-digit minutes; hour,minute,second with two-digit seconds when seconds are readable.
9,16
